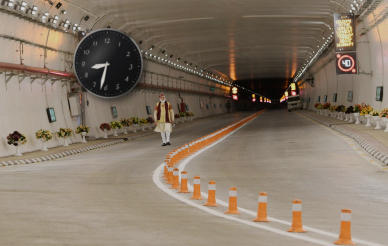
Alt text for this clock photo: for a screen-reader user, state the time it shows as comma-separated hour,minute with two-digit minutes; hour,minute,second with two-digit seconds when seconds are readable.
8,32
